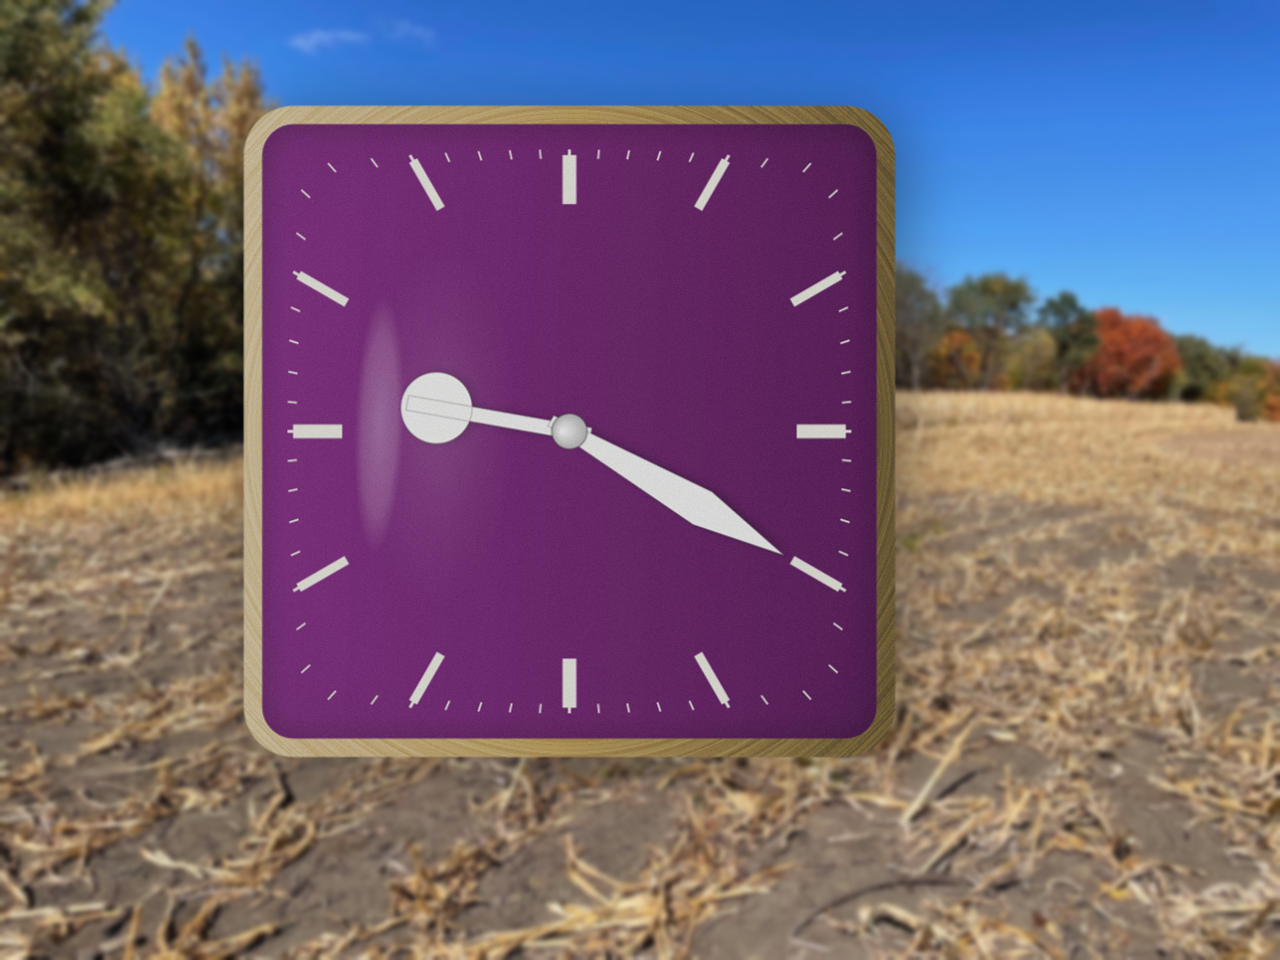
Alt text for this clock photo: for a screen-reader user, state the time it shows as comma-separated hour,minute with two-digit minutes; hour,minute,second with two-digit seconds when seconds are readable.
9,20
